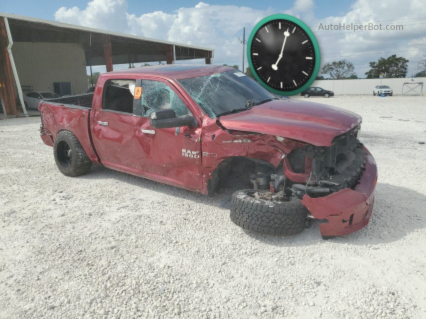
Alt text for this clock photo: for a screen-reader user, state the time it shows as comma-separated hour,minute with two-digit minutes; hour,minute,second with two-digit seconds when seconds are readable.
7,03
